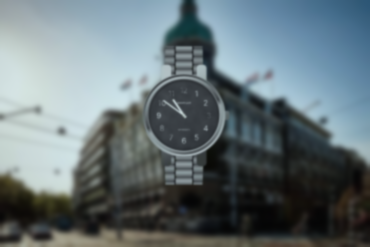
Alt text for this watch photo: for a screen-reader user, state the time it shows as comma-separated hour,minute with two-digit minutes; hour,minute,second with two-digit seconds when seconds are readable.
10,51
